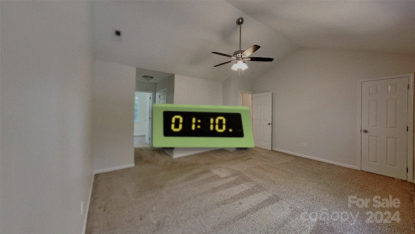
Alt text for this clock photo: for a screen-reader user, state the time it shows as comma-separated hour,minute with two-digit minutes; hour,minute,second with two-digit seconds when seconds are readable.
1,10
